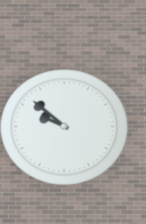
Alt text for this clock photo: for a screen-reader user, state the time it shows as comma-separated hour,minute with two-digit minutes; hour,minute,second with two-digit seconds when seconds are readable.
9,52
